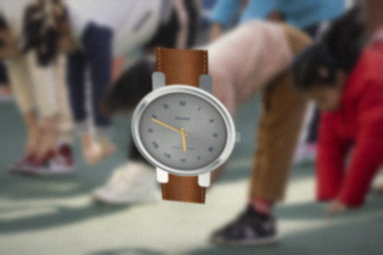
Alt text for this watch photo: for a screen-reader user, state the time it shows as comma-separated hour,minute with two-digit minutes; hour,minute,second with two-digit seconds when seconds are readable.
5,49
